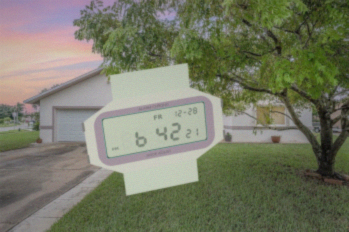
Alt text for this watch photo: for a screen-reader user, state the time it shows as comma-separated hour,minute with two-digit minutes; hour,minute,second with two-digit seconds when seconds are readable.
6,42,21
